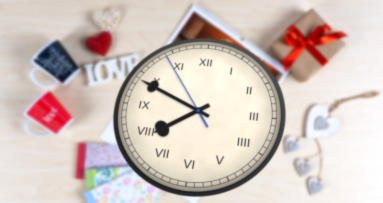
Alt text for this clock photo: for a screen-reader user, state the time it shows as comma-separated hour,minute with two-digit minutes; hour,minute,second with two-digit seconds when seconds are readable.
7,48,54
